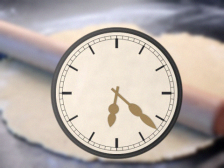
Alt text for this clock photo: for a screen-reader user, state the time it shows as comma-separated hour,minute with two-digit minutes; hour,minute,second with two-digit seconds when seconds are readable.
6,22
